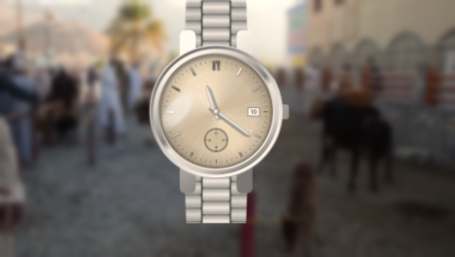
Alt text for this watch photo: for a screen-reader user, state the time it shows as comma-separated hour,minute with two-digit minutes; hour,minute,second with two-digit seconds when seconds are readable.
11,21
